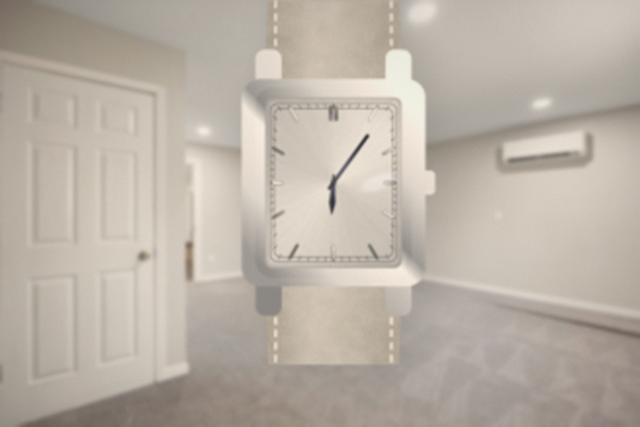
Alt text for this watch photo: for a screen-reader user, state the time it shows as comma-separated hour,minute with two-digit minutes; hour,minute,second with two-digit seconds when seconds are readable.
6,06
